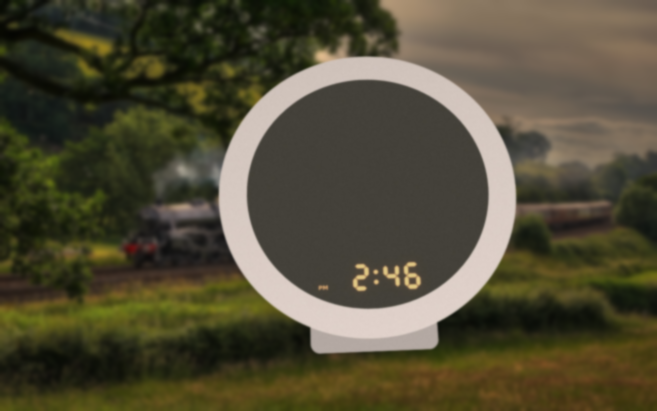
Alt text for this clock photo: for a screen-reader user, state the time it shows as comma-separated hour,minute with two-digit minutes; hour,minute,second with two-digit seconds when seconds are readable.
2,46
